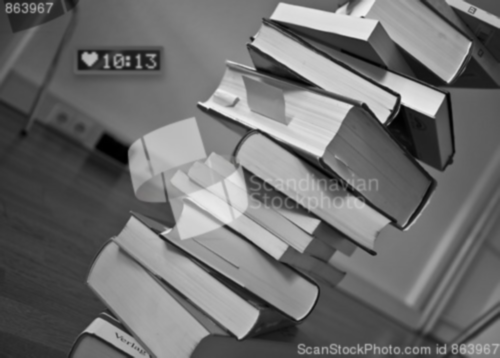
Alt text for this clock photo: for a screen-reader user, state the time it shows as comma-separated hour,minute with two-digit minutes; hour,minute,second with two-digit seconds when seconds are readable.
10,13
